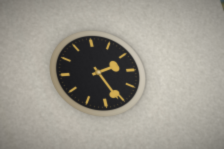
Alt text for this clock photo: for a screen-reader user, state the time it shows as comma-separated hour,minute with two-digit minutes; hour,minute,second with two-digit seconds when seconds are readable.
2,26
